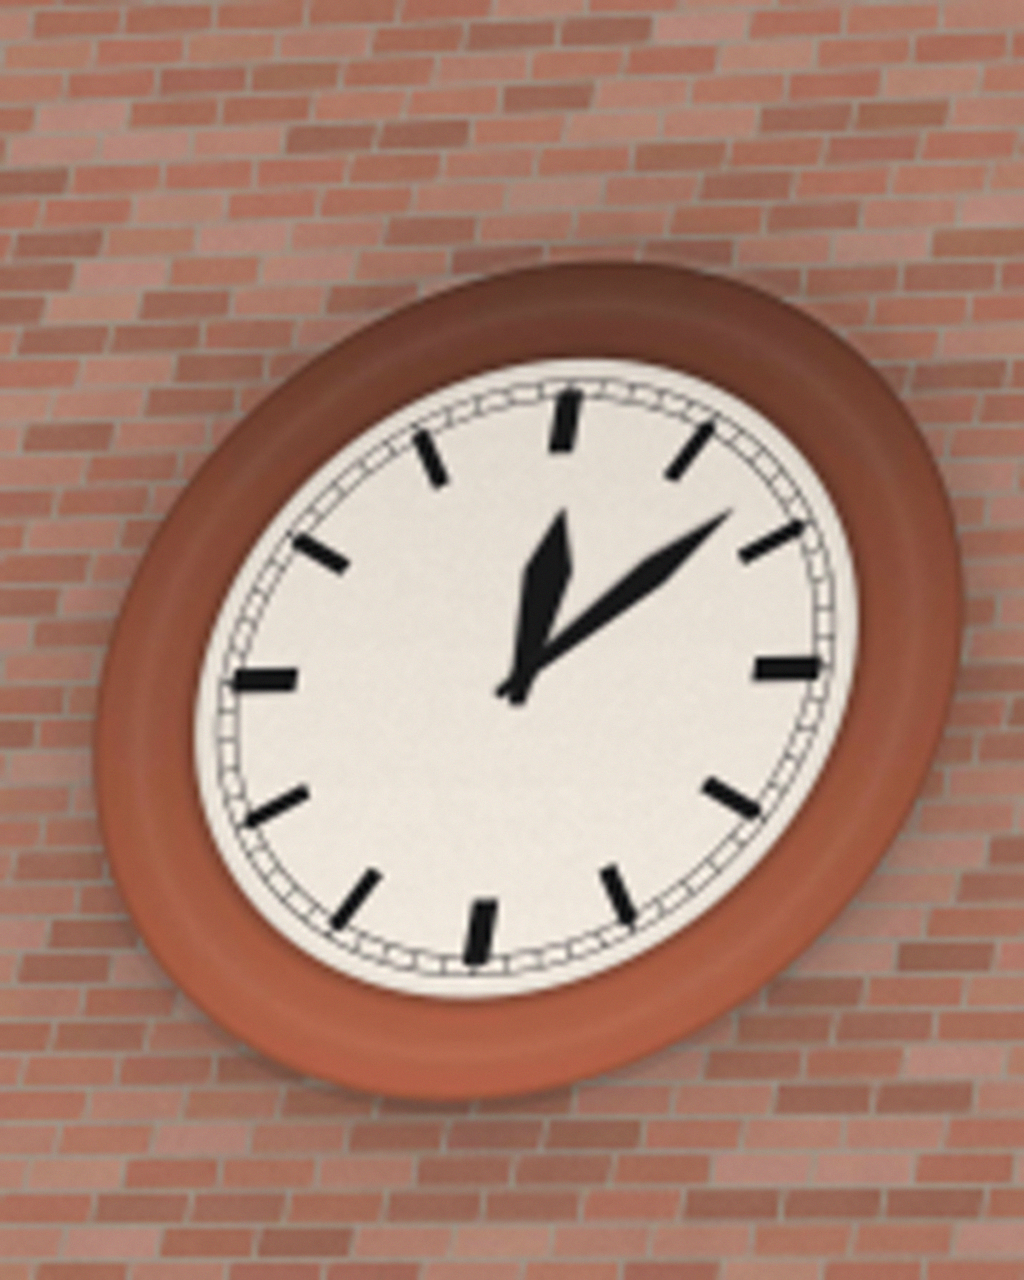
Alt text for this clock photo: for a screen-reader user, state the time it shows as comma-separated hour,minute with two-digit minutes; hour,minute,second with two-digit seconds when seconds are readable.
12,08
